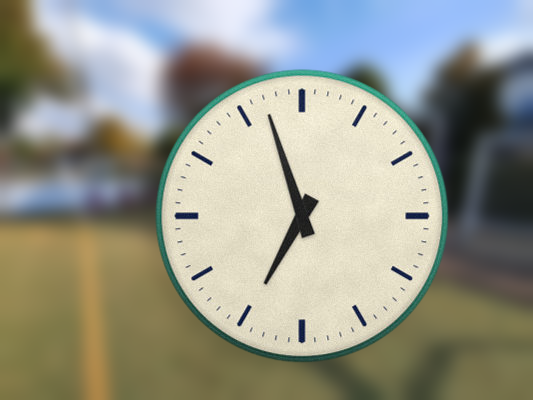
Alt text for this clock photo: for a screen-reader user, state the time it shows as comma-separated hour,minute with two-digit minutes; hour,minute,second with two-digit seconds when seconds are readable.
6,57
